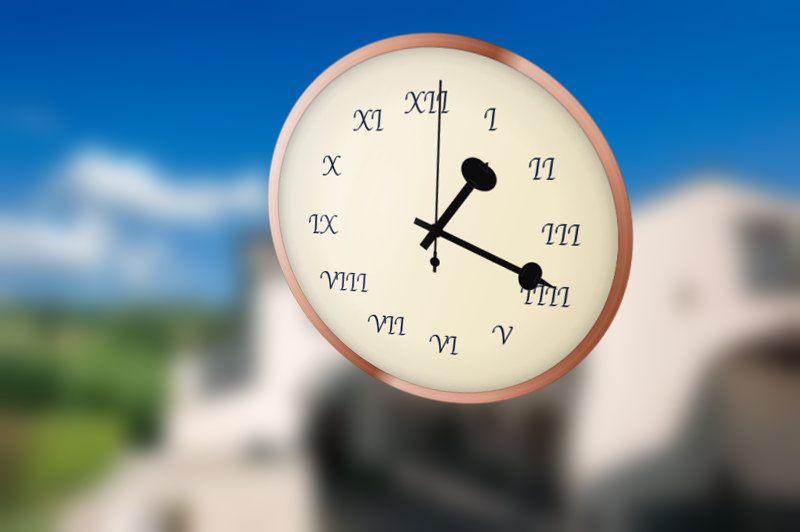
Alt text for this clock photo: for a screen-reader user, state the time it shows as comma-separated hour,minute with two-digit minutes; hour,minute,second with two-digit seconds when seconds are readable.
1,19,01
